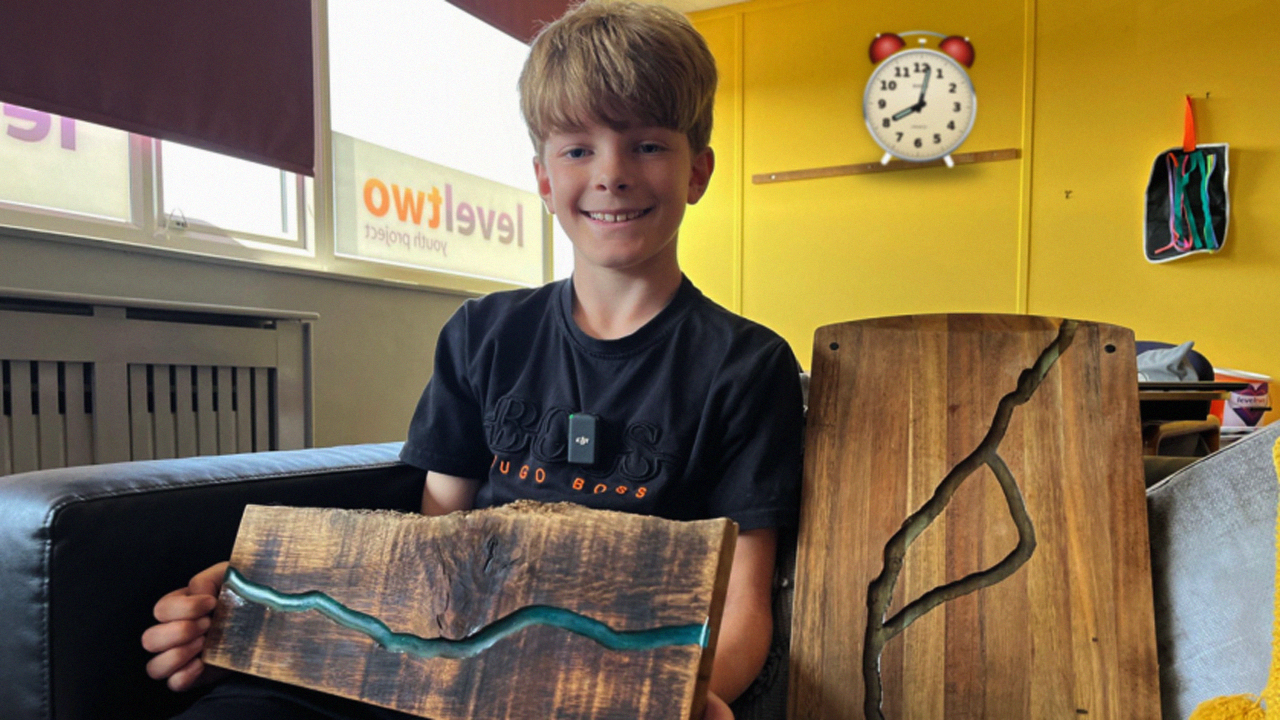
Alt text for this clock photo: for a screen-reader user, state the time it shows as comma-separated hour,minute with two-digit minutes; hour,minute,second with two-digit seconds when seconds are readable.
8,02
